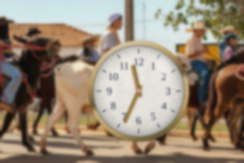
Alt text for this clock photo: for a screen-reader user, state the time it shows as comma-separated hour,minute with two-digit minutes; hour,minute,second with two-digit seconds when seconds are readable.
11,34
